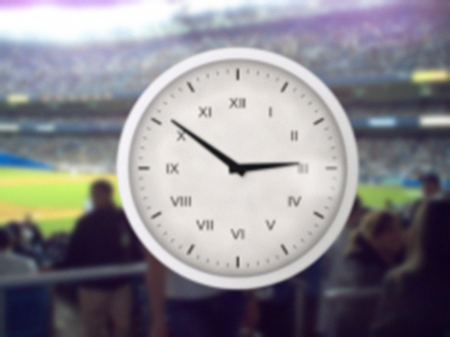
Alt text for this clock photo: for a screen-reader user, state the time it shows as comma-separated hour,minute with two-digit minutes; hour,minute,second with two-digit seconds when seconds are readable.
2,51
